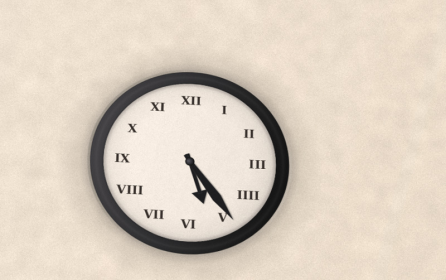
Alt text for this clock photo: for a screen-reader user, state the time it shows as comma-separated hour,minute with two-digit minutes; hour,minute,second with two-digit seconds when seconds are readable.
5,24
